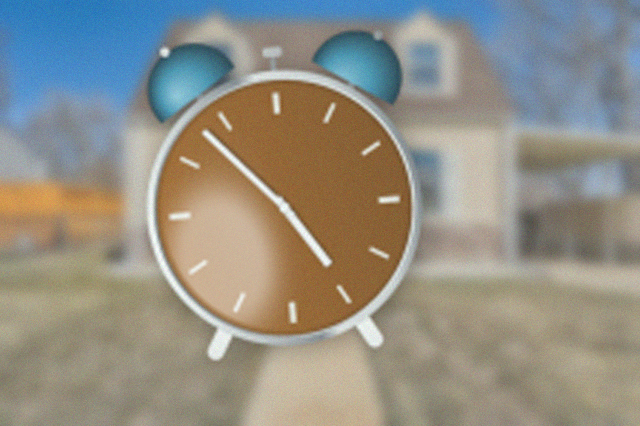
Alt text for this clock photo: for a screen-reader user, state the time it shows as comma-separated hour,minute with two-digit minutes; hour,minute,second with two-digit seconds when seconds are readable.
4,53
